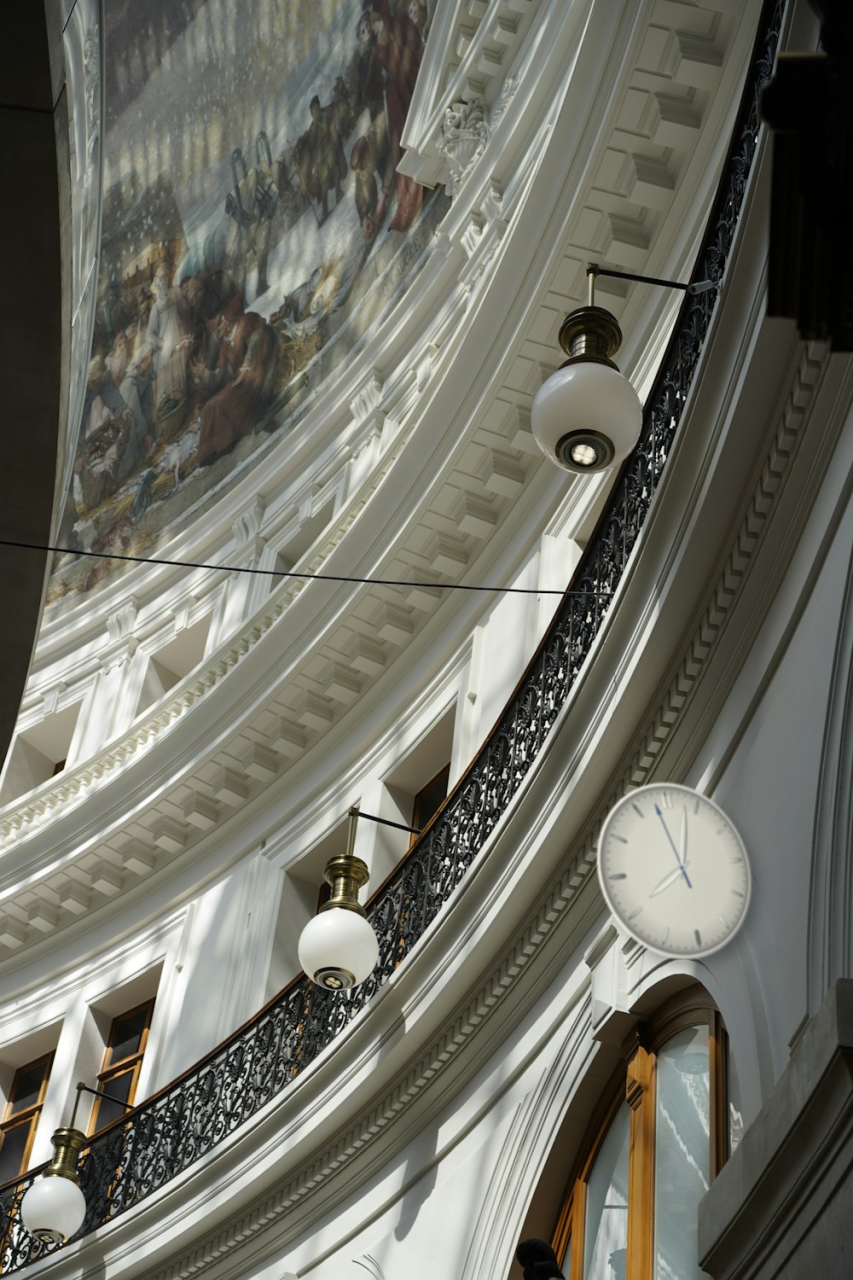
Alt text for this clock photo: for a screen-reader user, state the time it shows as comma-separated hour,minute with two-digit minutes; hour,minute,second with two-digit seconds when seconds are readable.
8,02,58
